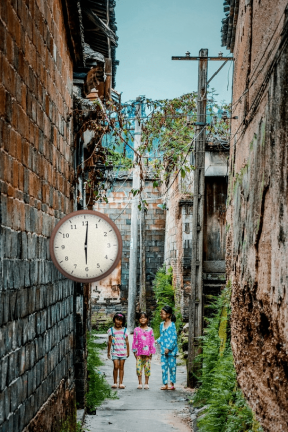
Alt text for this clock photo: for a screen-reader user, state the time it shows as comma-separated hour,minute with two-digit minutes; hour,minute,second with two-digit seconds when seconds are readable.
6,01
